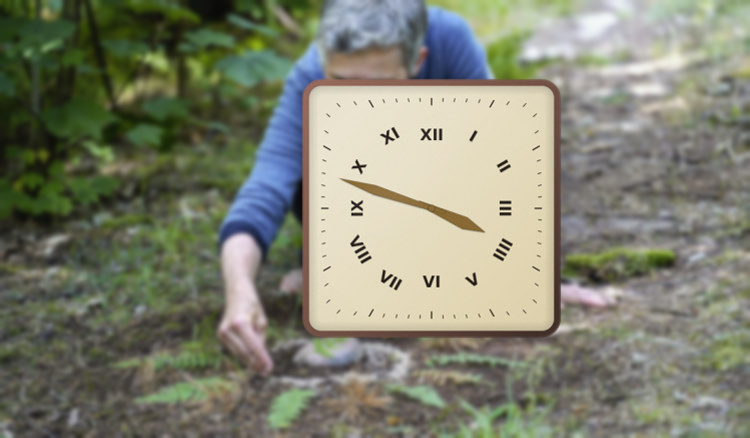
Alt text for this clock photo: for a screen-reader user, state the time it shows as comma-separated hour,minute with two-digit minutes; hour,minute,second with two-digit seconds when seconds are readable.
3,48
